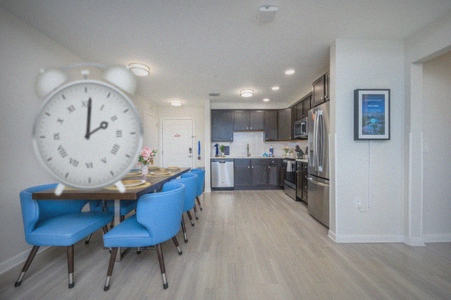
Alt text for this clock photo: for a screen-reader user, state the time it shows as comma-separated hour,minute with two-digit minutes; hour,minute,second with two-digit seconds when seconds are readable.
2,01
